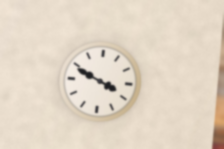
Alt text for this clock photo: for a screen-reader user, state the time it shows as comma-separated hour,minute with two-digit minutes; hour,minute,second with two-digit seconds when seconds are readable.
3,49
